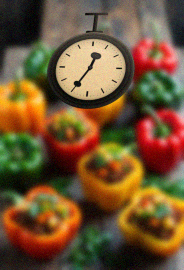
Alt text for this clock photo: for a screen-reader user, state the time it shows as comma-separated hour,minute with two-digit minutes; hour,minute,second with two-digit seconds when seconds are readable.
12,35
